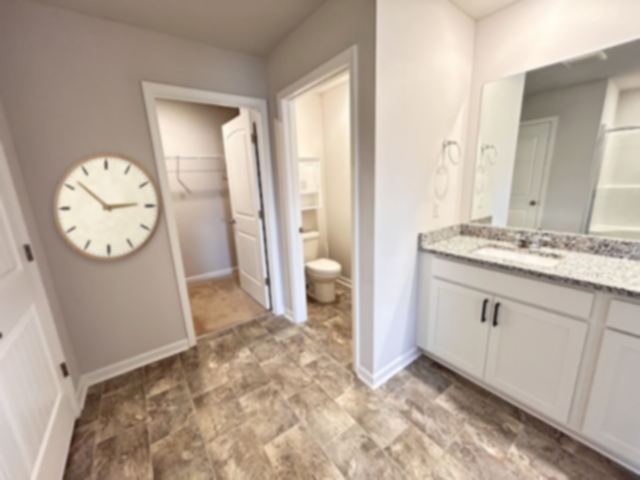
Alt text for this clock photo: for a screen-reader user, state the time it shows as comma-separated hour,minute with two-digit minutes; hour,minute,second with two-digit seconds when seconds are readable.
2,52
